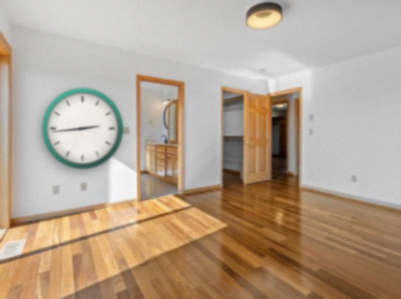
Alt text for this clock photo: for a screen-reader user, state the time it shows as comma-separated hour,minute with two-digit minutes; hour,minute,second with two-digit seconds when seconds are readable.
2,44
